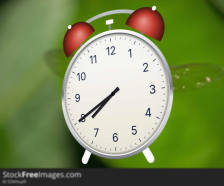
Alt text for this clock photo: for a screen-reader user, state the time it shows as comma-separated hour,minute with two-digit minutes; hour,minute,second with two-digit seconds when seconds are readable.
7,40
